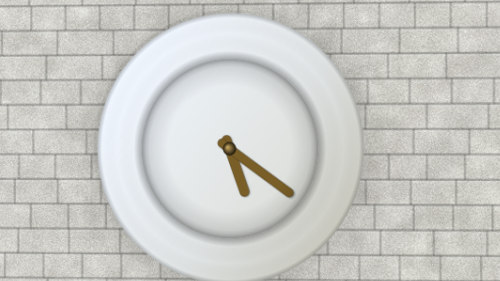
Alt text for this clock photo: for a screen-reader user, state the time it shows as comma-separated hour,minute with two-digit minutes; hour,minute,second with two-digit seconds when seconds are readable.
5,21
